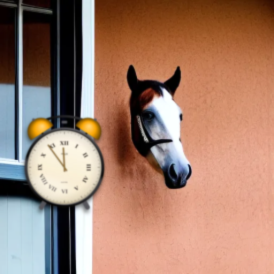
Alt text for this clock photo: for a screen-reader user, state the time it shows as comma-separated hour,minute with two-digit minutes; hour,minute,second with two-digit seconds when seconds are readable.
11,54
